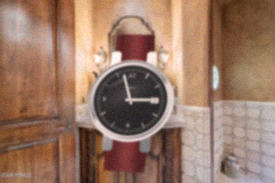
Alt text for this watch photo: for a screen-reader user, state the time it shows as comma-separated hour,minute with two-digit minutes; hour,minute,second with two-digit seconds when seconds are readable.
2,57
